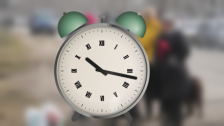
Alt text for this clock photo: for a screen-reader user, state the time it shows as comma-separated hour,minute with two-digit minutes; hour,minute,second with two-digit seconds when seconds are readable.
10,17
